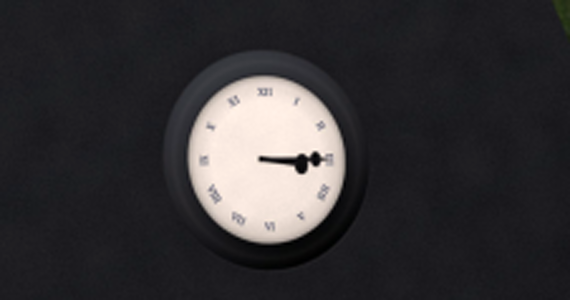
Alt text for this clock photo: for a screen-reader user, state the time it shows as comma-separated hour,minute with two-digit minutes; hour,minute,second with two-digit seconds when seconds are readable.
3,15
